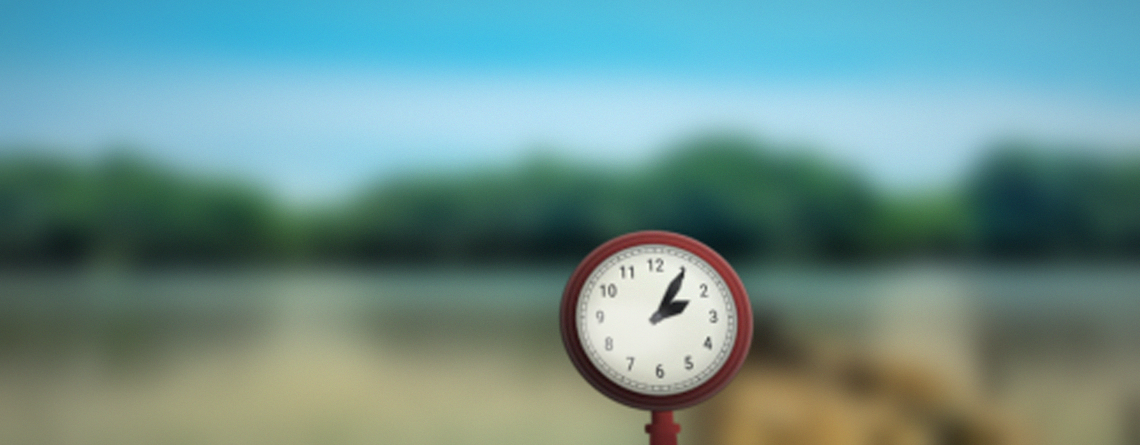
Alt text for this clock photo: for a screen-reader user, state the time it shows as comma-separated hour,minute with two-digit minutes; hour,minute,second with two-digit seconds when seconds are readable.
2,05
